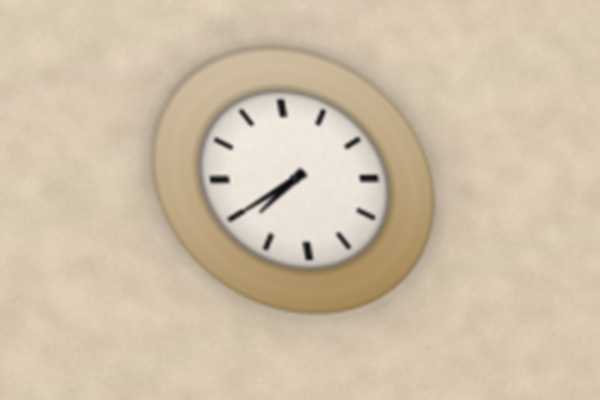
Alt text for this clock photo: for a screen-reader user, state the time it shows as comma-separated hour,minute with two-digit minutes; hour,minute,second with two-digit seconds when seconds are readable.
7,40
